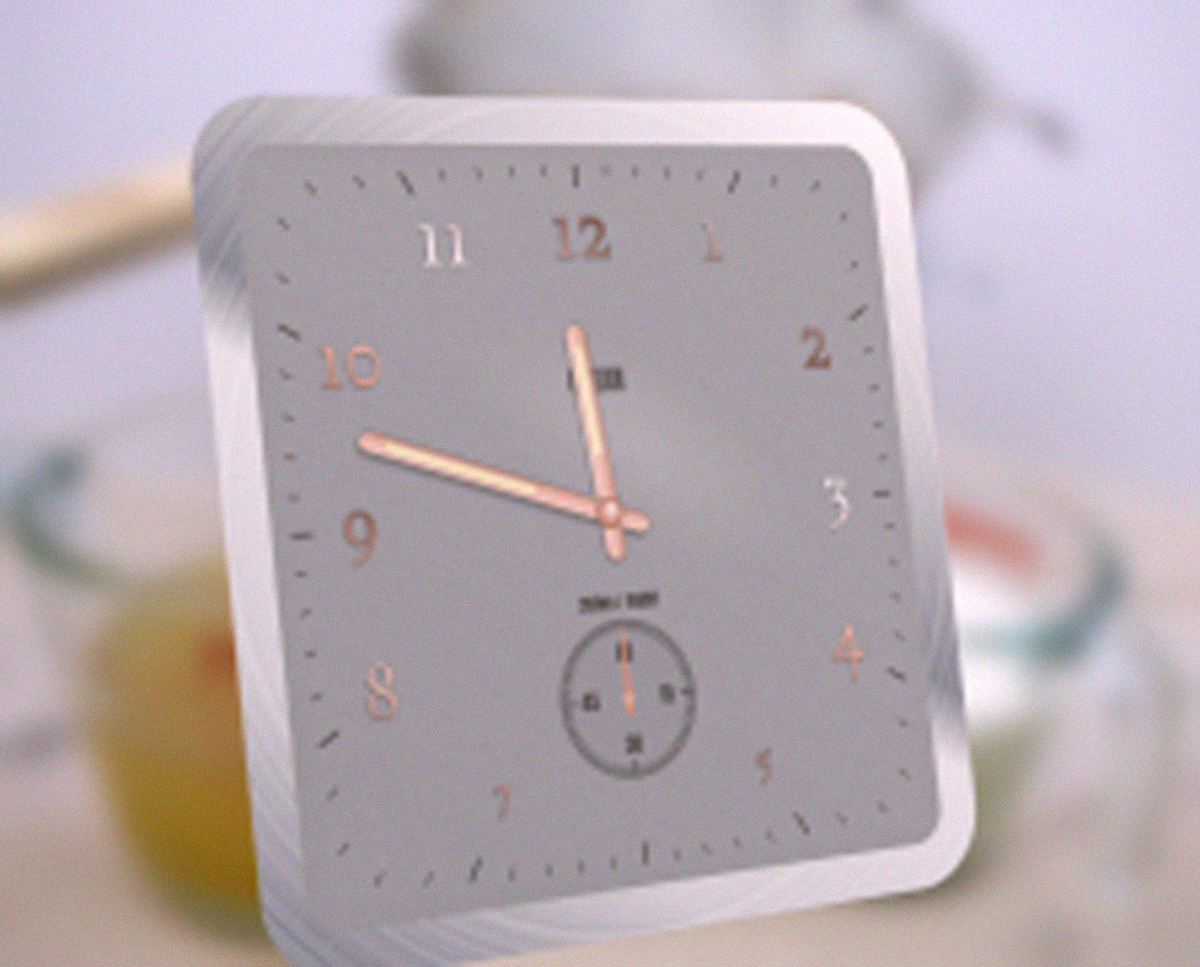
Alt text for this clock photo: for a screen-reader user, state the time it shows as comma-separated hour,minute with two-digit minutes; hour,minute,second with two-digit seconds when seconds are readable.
11,48
